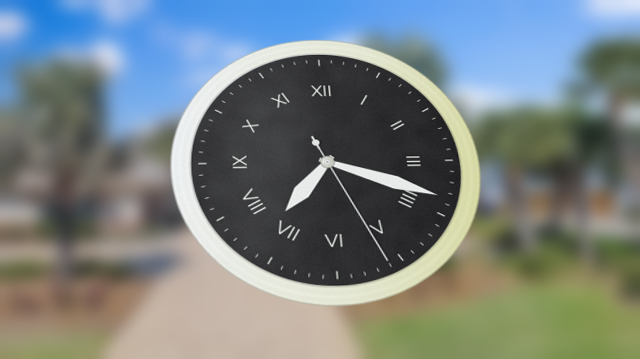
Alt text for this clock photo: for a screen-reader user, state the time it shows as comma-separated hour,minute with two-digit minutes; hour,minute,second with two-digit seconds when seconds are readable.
7,18,26
